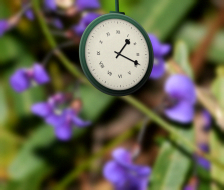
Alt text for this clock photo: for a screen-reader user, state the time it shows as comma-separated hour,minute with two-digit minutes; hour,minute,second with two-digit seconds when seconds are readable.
1,19
